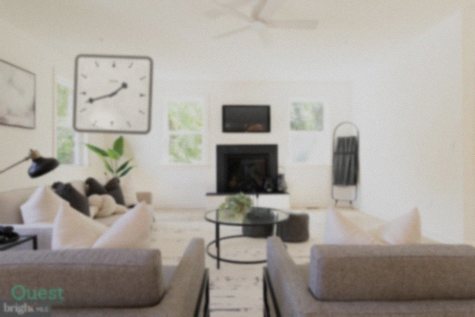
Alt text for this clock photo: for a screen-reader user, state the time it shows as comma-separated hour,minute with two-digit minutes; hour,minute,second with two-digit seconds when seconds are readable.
1,42
